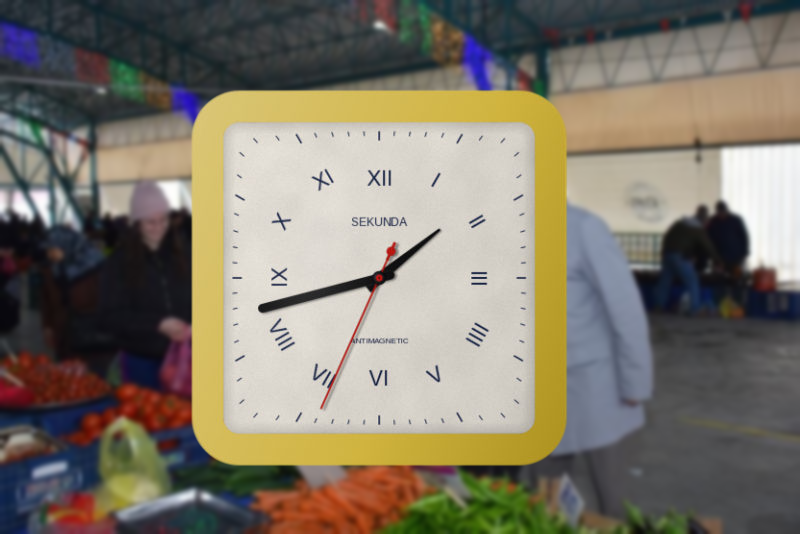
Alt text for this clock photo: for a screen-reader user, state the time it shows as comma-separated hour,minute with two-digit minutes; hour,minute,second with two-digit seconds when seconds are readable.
1,42,34
